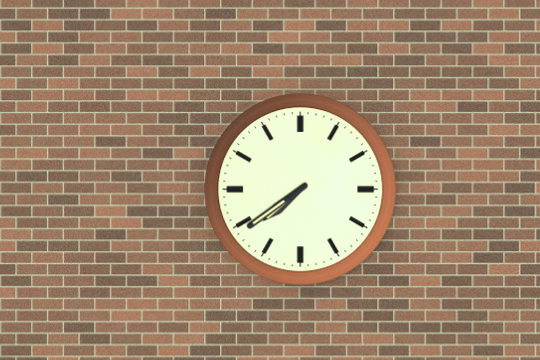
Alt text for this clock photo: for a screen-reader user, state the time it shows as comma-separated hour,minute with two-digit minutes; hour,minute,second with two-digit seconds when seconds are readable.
7,39
